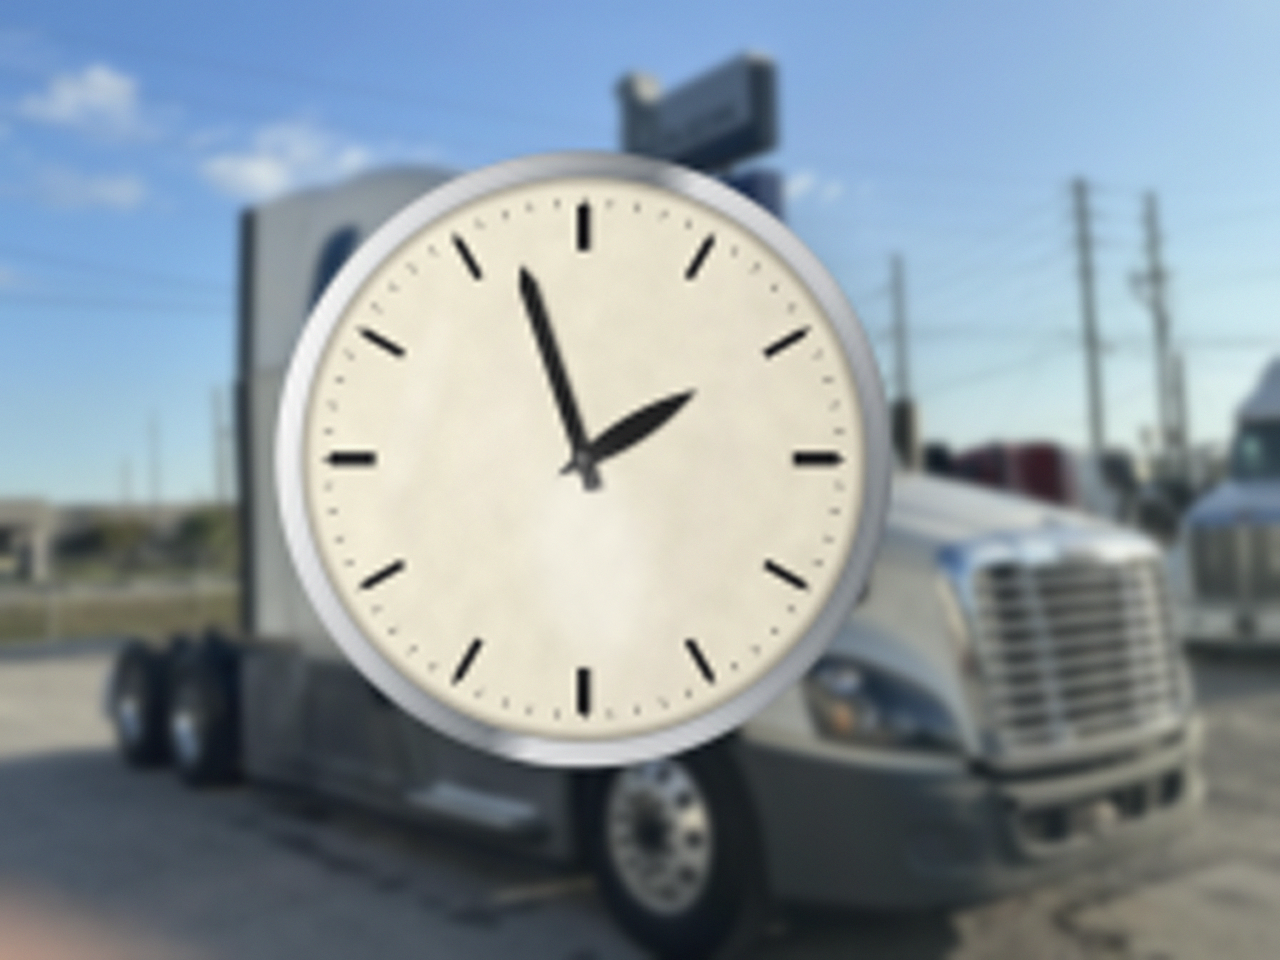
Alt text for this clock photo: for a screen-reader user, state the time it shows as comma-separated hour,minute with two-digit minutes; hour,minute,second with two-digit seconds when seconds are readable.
1,57
